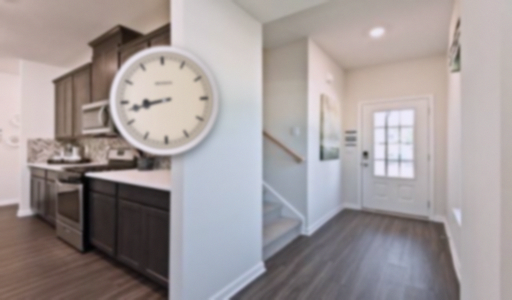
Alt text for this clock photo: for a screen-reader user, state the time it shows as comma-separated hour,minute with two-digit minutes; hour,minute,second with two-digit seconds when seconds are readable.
8,43
